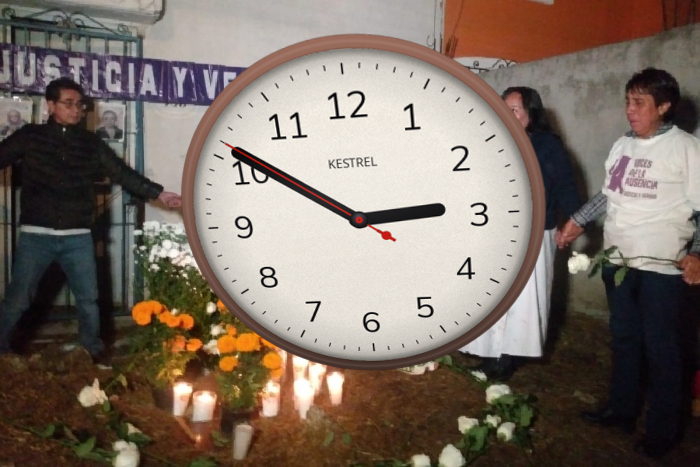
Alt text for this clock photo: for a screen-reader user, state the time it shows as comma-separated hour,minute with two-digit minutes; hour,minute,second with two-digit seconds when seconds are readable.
2,50,51
